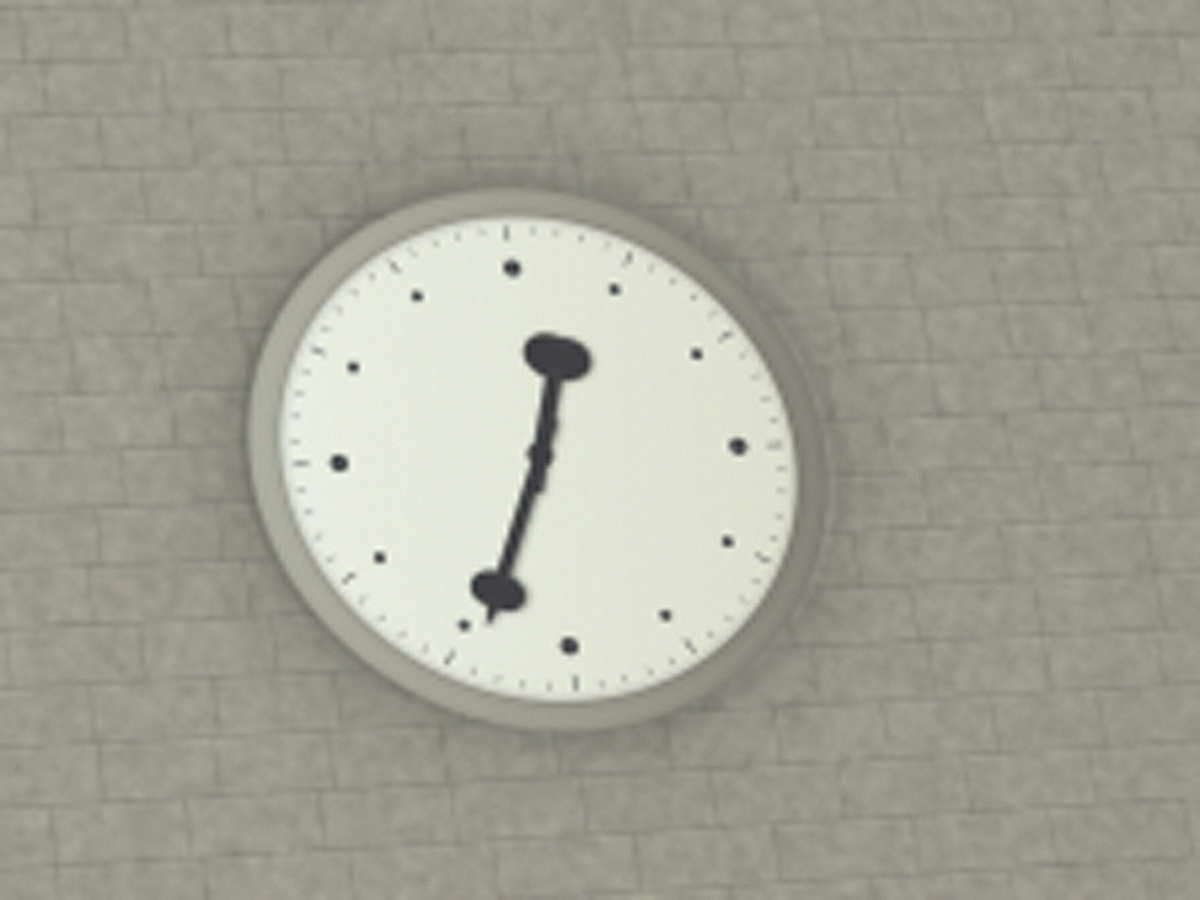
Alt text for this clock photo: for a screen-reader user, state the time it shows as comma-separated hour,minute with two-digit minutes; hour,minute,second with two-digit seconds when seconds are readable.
12,34
